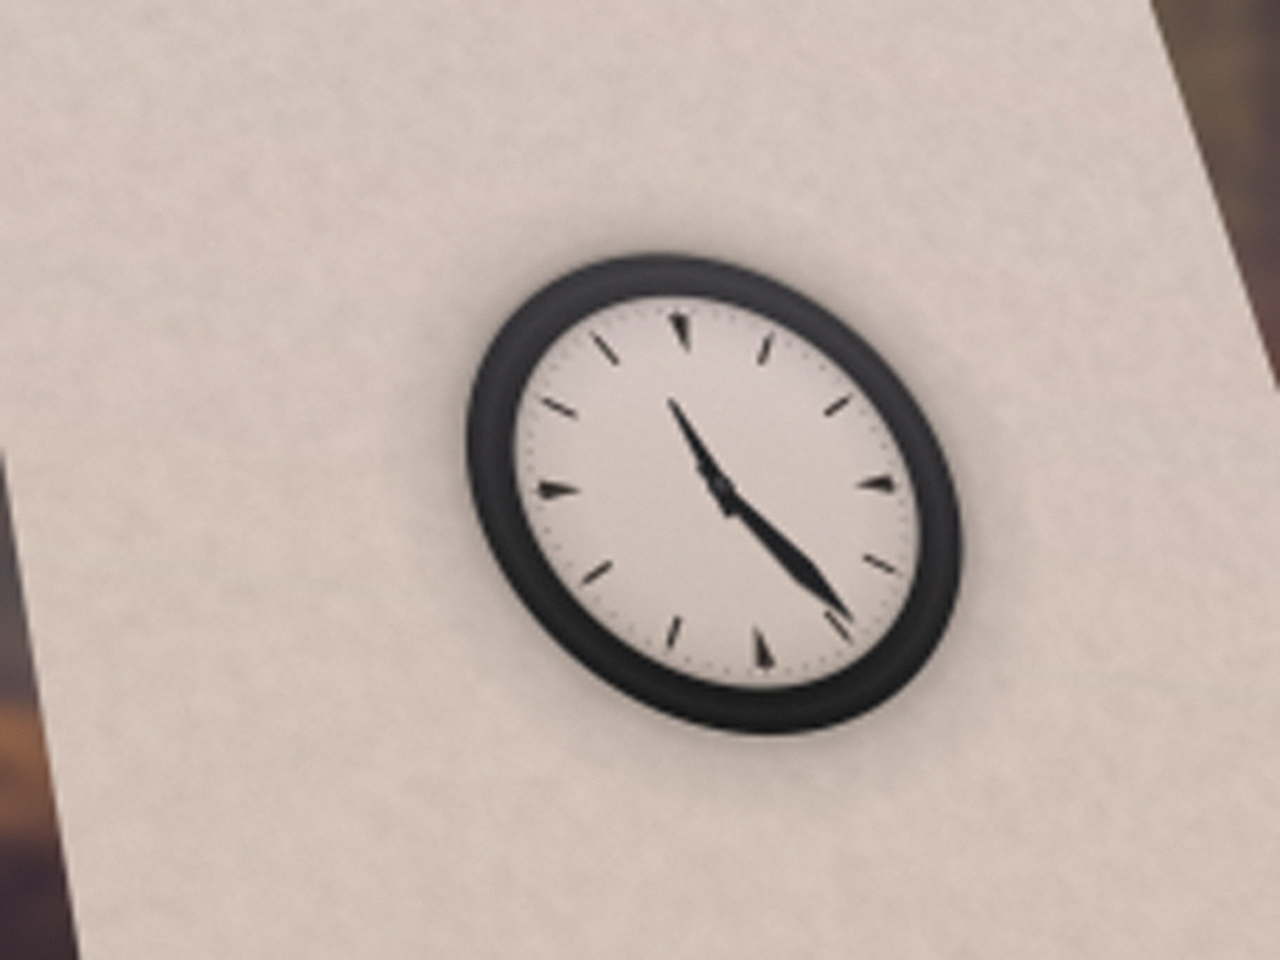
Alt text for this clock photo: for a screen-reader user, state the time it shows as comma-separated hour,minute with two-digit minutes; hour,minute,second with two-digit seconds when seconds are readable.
11,24
